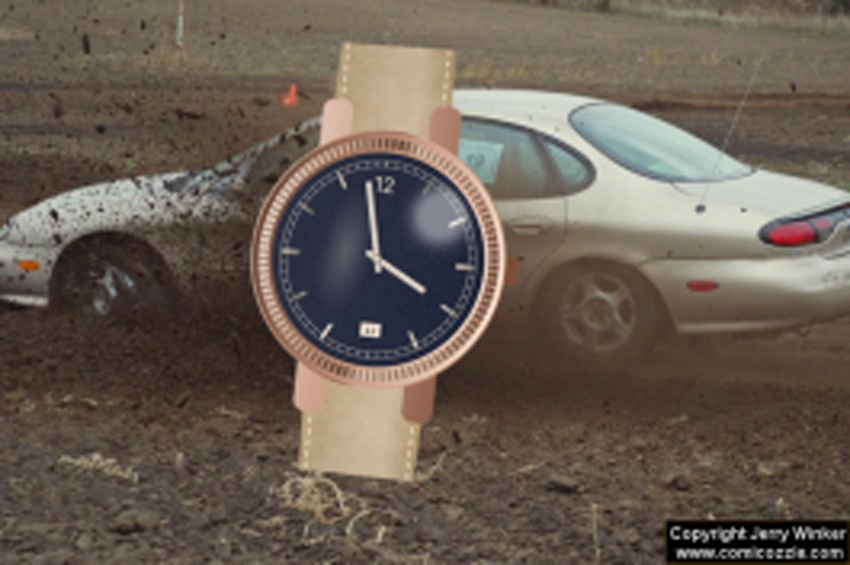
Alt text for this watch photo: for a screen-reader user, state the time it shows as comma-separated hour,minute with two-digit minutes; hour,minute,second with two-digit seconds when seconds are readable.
3,58
